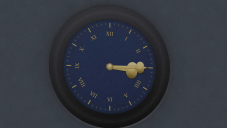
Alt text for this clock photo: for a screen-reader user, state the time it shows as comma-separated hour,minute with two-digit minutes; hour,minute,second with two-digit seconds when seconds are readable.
3,15
